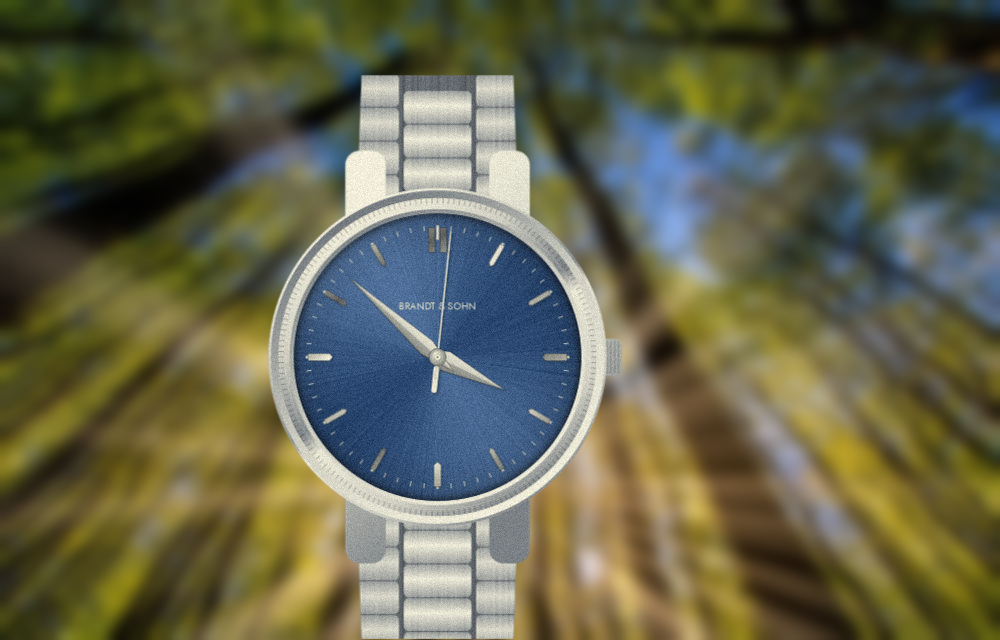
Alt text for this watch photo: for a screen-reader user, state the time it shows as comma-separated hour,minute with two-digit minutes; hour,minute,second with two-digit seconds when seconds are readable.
3,52,01
